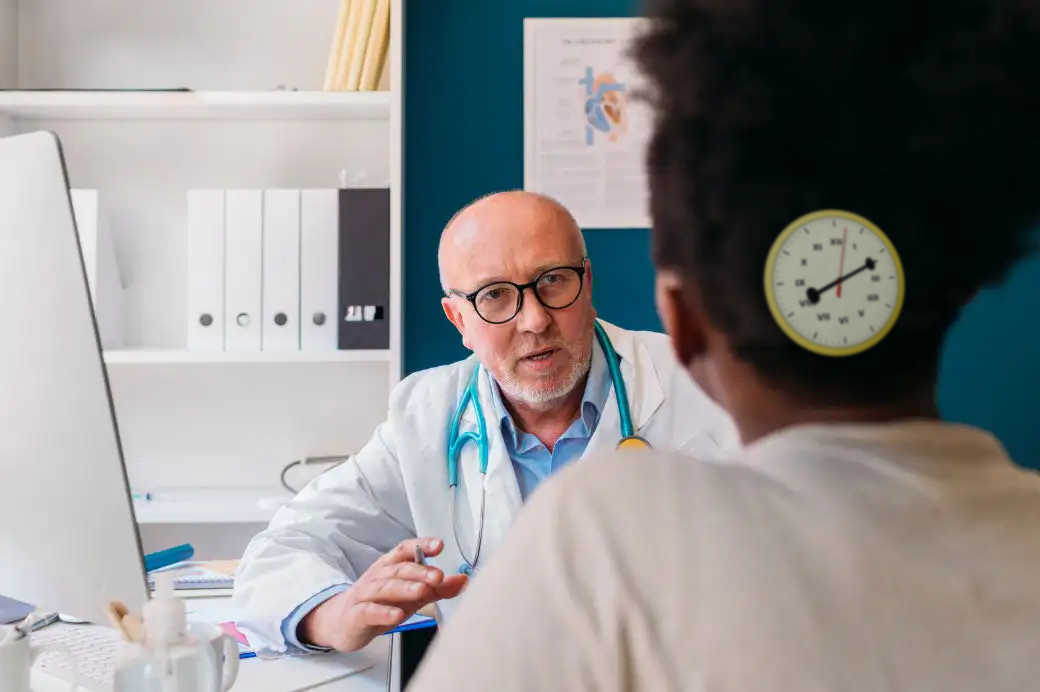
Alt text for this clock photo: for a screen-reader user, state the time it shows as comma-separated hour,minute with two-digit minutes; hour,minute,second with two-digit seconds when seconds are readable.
8,11,02
